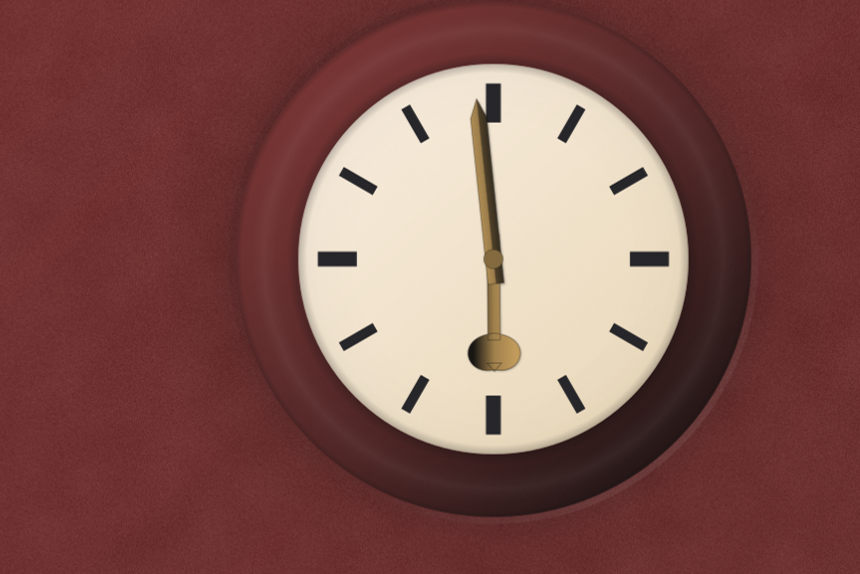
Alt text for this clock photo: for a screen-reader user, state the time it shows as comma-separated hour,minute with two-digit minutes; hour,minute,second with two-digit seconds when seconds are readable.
5,59
